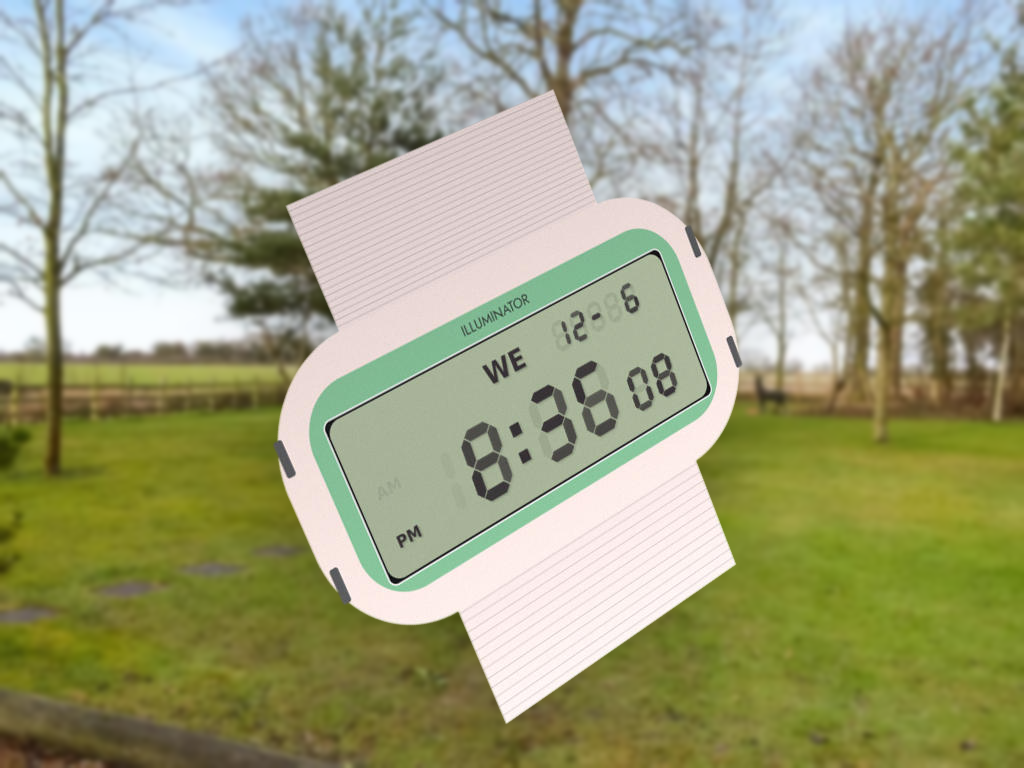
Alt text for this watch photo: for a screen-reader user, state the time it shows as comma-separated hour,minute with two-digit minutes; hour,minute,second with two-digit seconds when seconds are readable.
8,36,08
